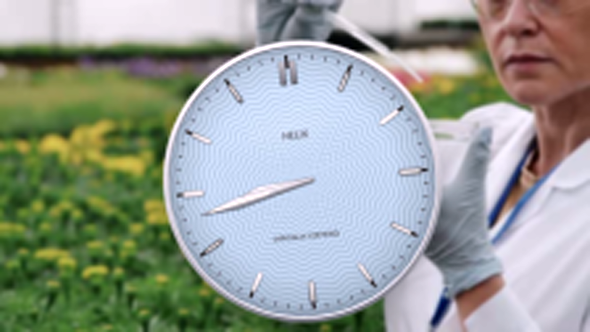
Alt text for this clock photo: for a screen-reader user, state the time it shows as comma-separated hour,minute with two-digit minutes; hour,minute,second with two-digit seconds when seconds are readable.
8,43
